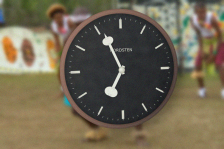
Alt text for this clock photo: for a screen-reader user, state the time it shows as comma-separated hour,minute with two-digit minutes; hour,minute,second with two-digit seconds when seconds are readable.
6,56
